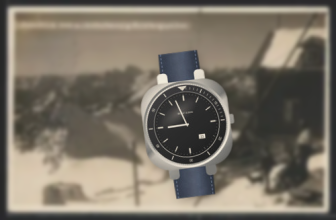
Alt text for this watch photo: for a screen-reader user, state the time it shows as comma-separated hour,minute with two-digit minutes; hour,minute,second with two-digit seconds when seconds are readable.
8,57
